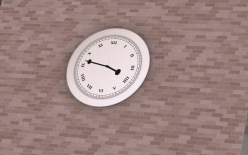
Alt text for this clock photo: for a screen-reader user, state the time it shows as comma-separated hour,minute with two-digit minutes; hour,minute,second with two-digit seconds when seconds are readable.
3,47
